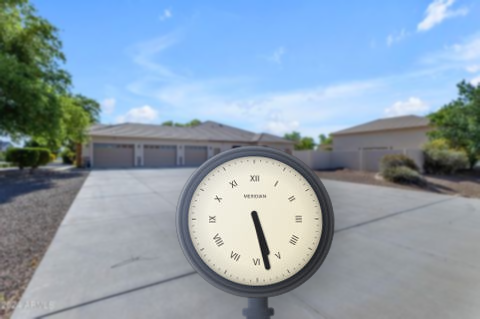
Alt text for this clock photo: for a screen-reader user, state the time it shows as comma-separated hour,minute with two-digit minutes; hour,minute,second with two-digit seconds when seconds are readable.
5,28
